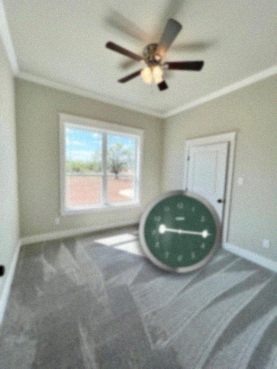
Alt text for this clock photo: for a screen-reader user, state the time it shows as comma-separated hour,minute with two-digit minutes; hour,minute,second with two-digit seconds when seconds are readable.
9,16
